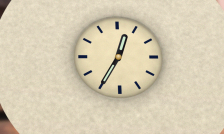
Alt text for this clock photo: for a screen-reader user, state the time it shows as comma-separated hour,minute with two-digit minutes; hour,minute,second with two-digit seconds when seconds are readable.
12,35
